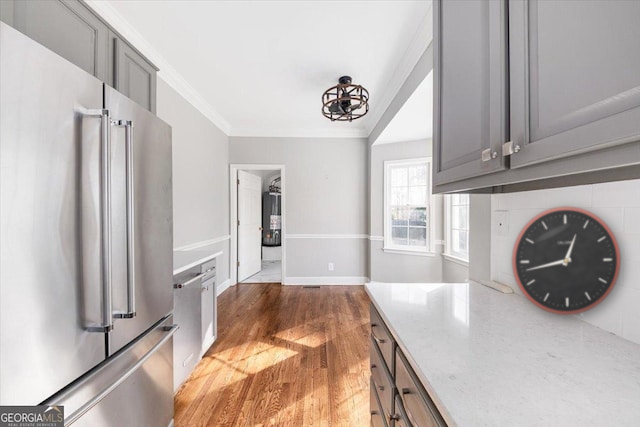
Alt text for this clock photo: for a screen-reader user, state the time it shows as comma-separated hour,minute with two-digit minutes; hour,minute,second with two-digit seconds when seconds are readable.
12,43
